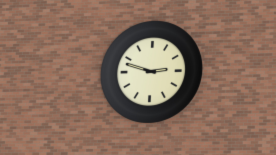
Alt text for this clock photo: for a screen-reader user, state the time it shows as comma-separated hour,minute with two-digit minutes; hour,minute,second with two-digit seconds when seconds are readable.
2,48
